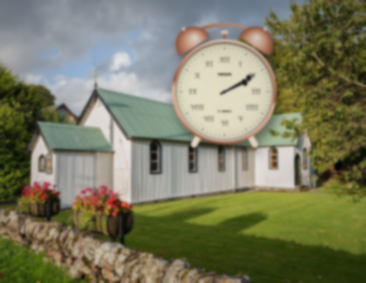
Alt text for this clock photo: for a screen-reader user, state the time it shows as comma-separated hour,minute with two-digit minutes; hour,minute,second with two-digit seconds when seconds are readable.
2,10
